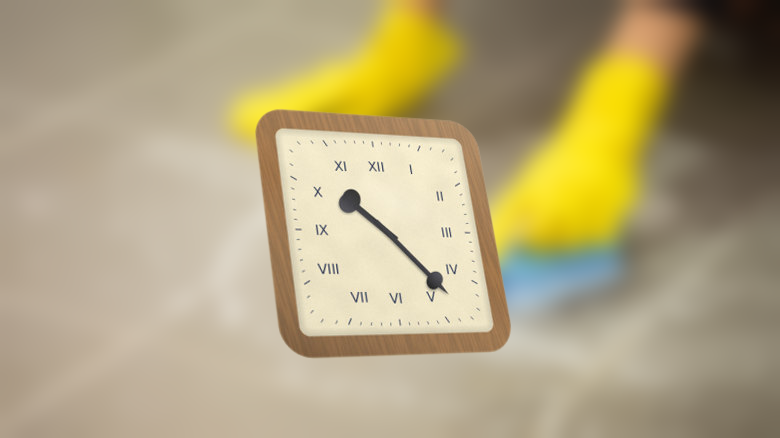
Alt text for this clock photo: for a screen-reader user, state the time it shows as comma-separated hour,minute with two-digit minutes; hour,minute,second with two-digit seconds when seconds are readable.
10,23
